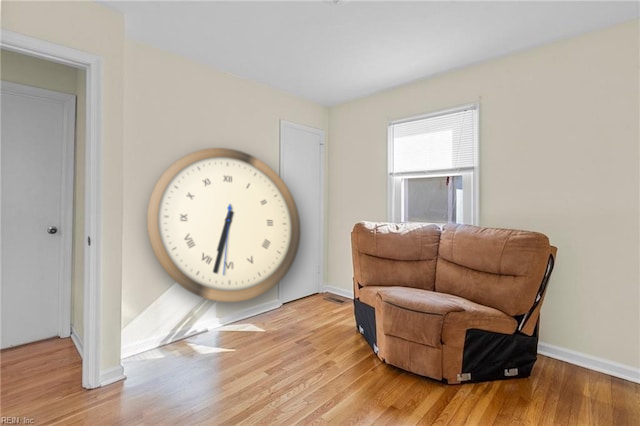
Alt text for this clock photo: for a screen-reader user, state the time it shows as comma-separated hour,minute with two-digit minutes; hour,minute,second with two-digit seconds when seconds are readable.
6,32,31
